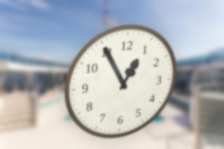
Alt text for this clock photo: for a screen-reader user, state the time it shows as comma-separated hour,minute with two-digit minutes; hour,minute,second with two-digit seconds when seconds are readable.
12,55
